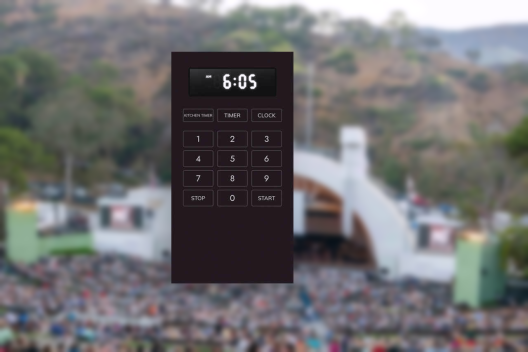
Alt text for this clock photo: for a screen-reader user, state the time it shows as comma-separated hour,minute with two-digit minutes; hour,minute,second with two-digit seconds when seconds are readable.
6,05
